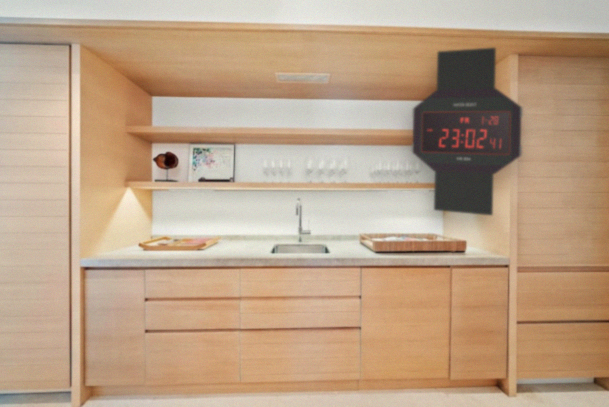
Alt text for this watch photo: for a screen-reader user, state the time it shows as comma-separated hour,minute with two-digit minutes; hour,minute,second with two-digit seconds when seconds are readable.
23,02
